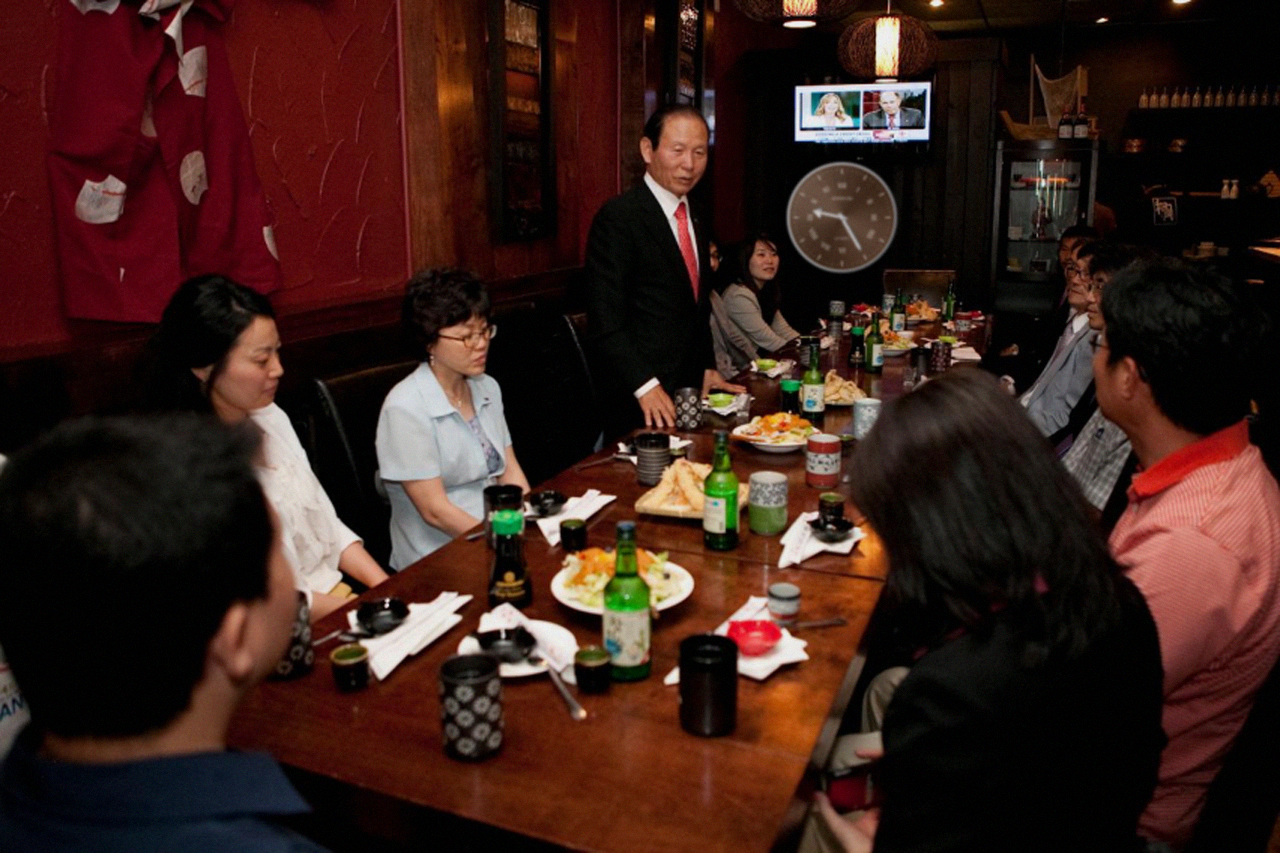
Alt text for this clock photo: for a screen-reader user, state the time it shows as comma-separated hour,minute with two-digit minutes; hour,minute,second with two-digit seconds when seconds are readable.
9,25
